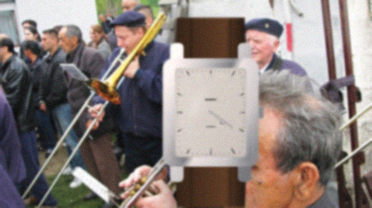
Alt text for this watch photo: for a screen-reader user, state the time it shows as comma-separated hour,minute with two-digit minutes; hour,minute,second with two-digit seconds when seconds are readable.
4,21
